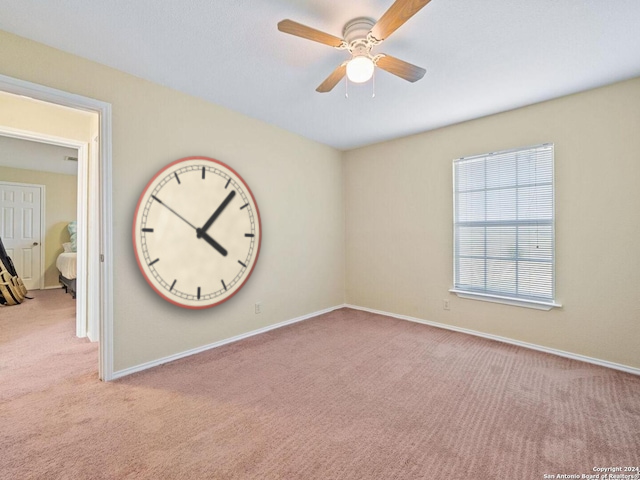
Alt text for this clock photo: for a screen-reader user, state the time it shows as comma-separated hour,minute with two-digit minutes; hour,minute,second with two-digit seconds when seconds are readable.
4,06,50
